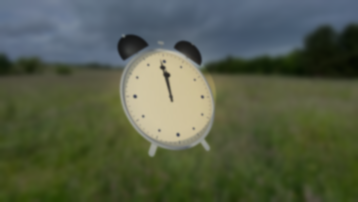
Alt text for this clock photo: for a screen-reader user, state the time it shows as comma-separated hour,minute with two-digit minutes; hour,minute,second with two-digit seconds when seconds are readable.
11,59
